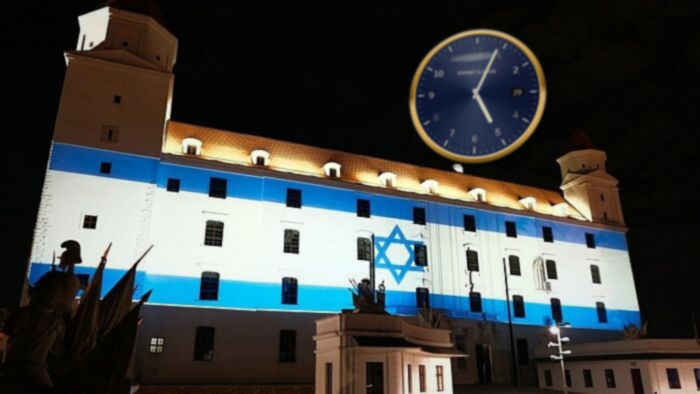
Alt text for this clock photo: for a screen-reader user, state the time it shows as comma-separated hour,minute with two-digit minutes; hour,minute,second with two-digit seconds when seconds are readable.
5,04
